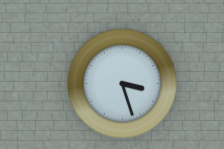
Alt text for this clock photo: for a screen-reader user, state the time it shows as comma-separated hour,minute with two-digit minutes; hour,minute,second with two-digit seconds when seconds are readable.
3,27
